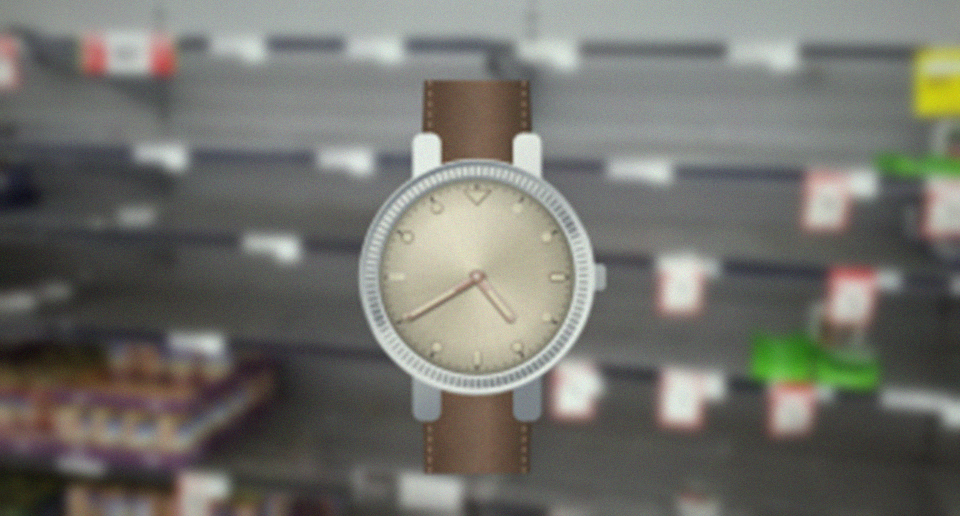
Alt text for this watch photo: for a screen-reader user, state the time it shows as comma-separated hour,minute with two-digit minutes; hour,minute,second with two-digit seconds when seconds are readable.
4,40
